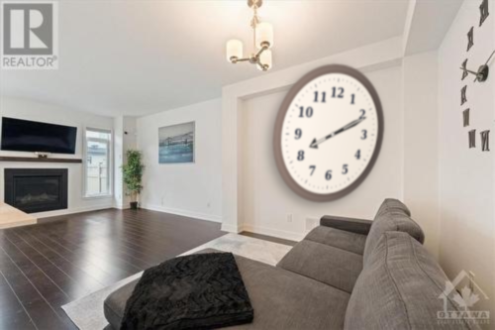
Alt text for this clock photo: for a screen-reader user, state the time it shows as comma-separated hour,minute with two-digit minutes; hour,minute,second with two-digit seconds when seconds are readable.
8,11
